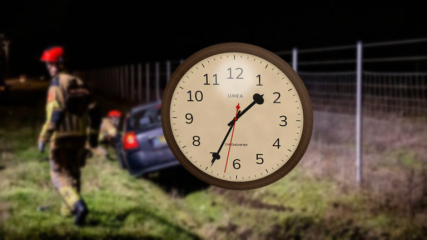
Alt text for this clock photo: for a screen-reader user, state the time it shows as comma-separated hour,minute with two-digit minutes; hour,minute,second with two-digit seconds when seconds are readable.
1,34,32
